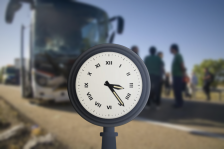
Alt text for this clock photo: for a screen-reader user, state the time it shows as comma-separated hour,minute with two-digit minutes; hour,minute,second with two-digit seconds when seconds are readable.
3,24
